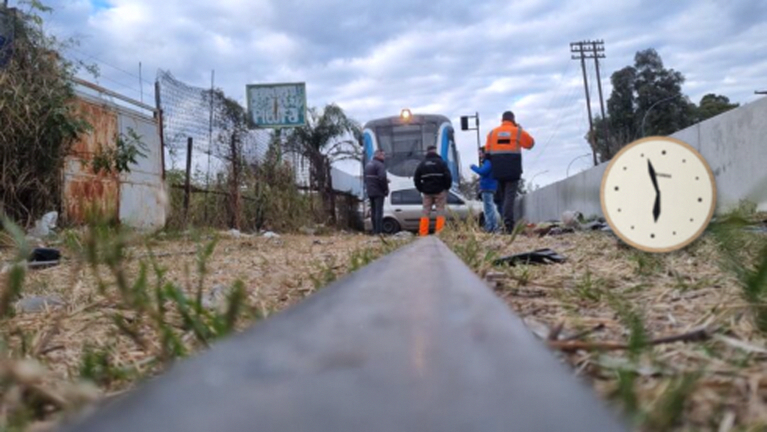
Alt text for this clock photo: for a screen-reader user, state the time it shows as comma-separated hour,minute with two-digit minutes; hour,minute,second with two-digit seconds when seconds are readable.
5,56
